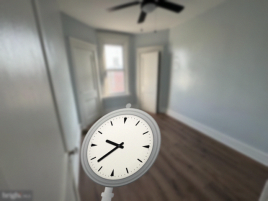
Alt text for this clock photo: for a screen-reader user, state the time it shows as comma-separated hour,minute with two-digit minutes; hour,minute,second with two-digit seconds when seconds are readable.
9,38
